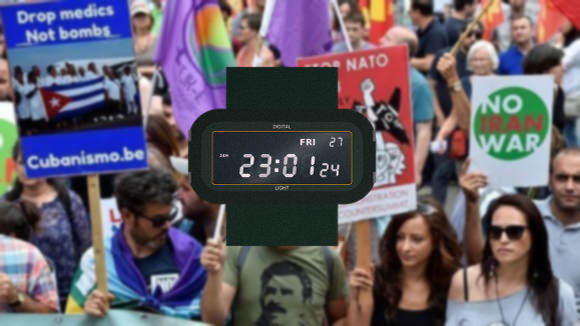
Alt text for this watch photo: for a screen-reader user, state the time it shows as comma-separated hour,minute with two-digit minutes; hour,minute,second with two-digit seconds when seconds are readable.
23,01,24
